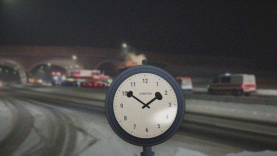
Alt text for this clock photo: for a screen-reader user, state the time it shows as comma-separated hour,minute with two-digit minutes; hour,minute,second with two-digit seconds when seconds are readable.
1,51
